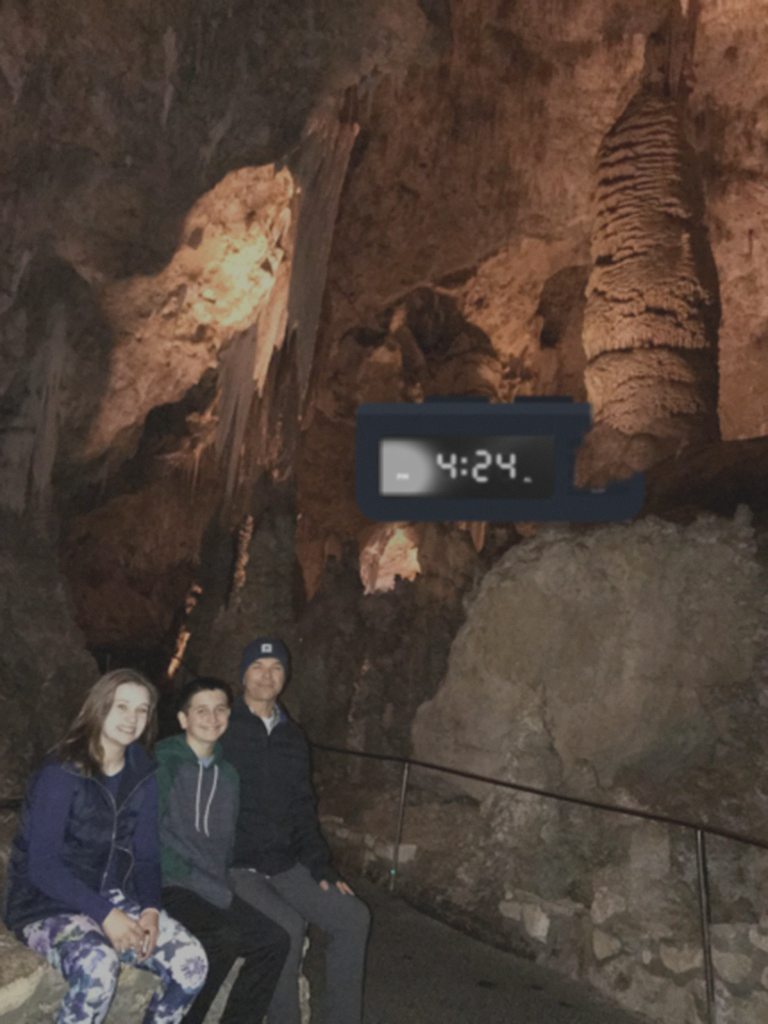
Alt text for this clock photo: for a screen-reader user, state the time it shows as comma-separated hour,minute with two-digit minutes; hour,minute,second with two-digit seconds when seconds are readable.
4,24
